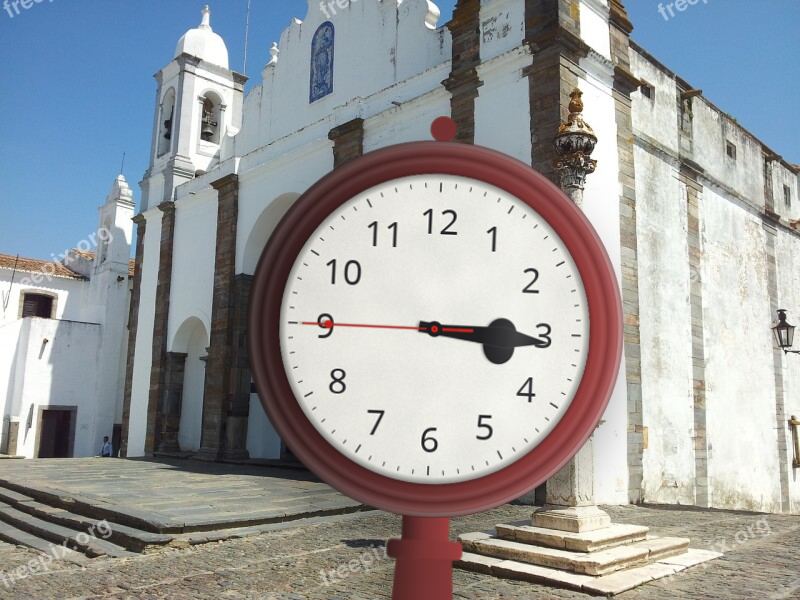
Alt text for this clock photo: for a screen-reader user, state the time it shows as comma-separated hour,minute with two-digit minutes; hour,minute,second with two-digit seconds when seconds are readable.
3,15,45
